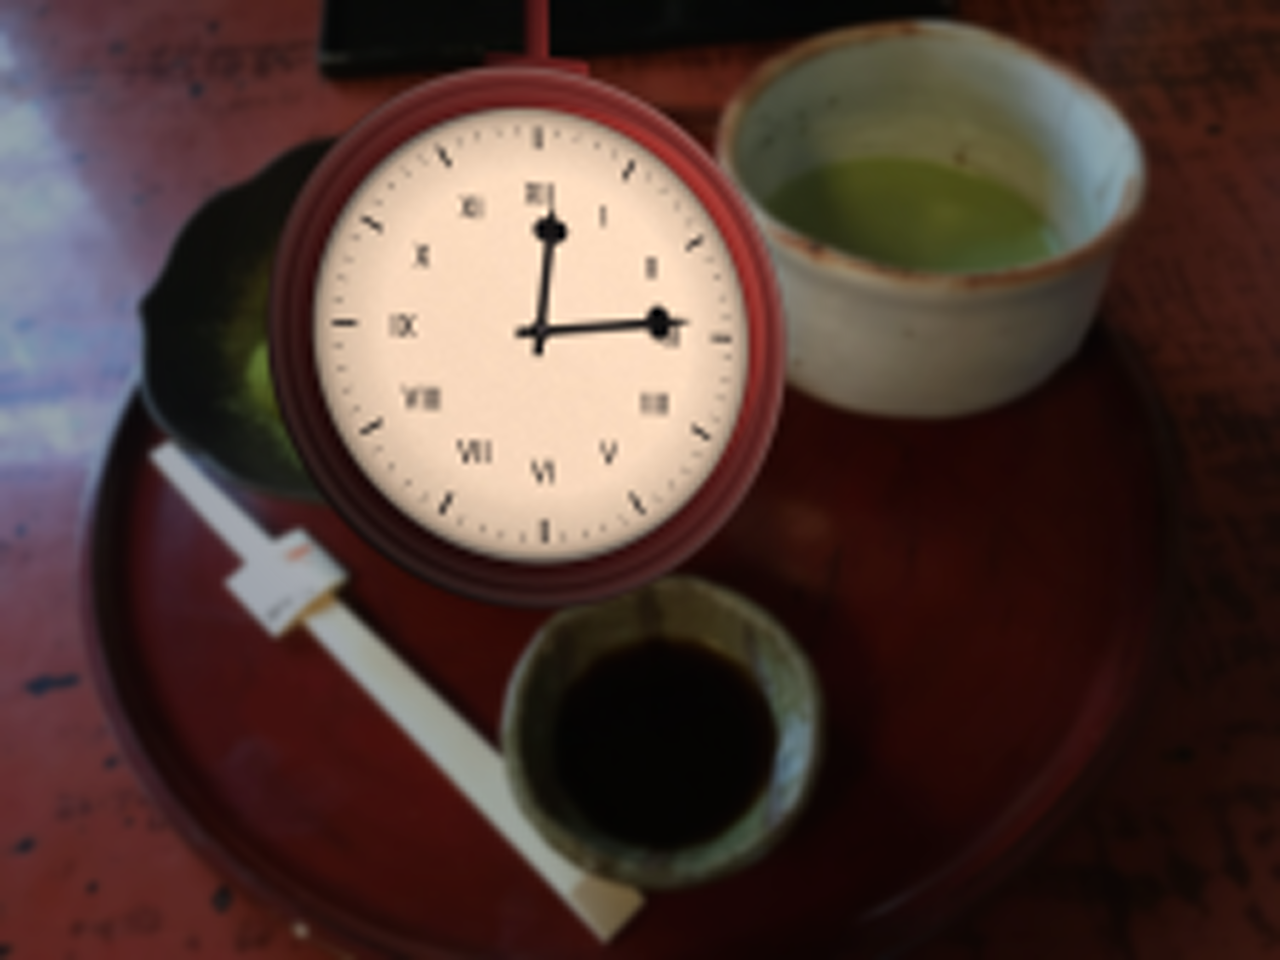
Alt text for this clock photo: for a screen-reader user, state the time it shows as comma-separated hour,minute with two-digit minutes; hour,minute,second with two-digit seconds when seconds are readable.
12,14
